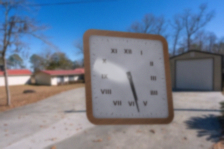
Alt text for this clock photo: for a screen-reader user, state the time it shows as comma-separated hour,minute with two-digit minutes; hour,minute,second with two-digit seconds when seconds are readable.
5,28
